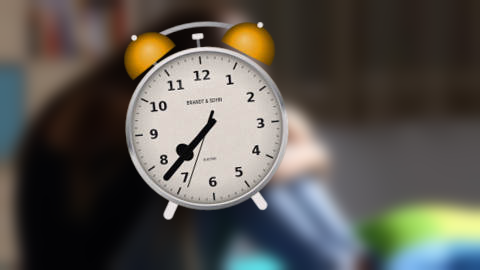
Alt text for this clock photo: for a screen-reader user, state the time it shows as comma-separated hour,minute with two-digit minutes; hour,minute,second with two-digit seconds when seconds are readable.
7,37,34
